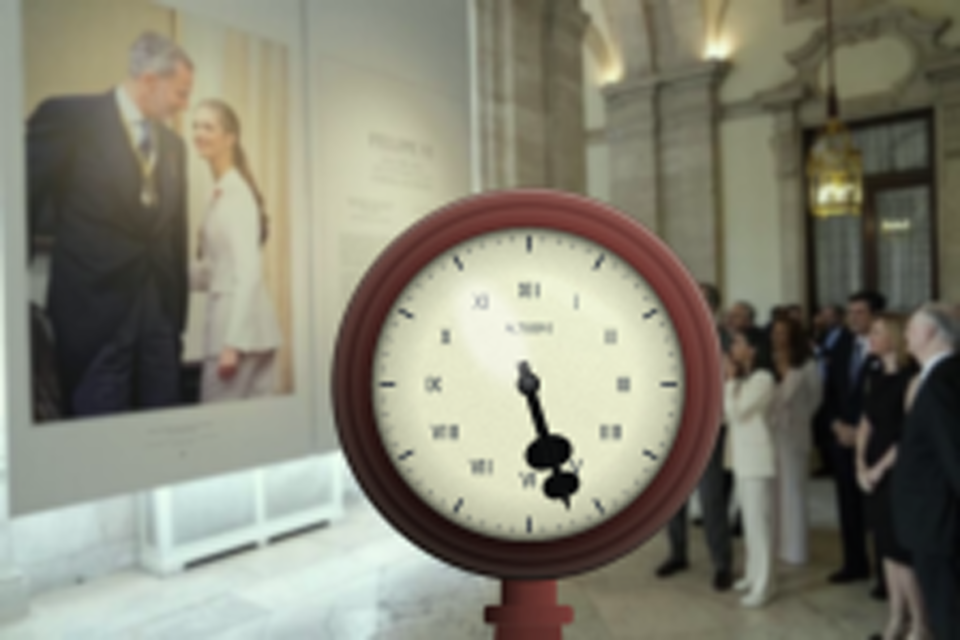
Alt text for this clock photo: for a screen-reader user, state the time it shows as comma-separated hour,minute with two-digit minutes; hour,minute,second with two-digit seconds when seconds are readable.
5,27
